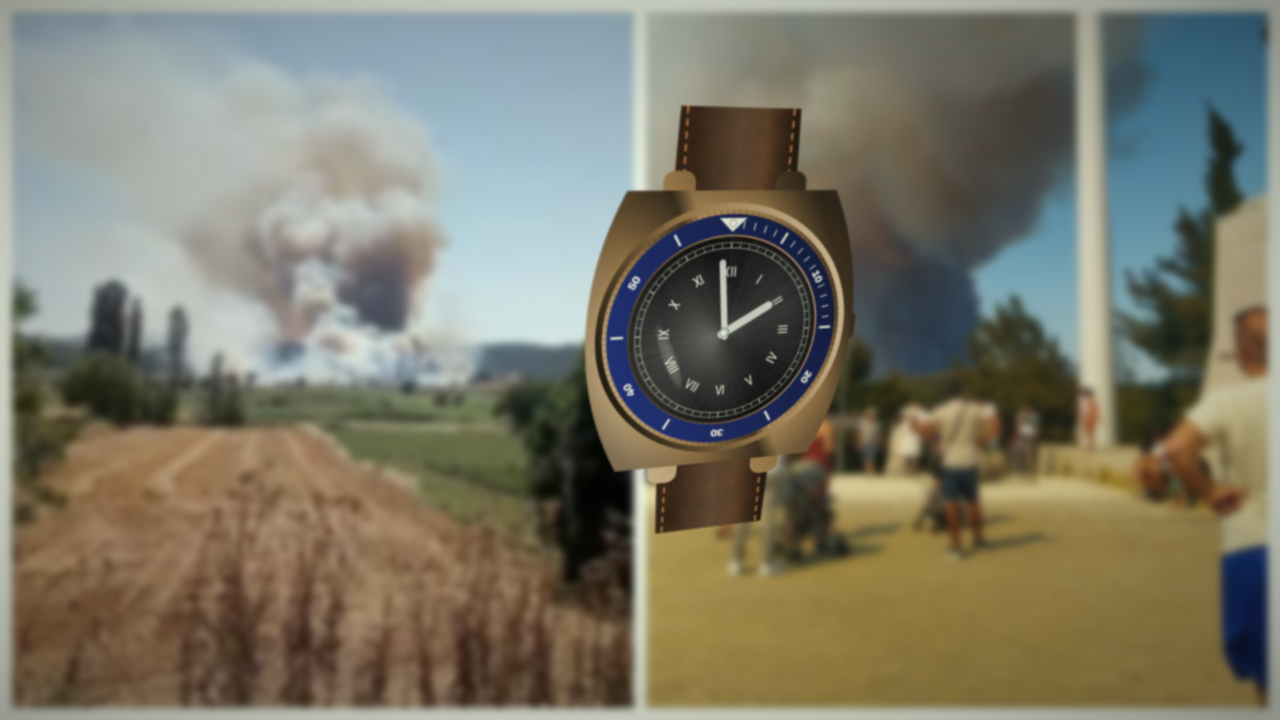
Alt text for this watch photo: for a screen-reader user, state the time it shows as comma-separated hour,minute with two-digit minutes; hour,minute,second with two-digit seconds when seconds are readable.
1,59
